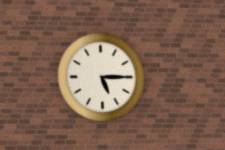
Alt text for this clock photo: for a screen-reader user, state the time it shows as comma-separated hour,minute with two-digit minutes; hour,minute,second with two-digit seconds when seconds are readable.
5,15
